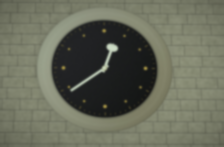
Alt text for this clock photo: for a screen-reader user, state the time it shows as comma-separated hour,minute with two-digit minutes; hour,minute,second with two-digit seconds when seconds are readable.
12,39
